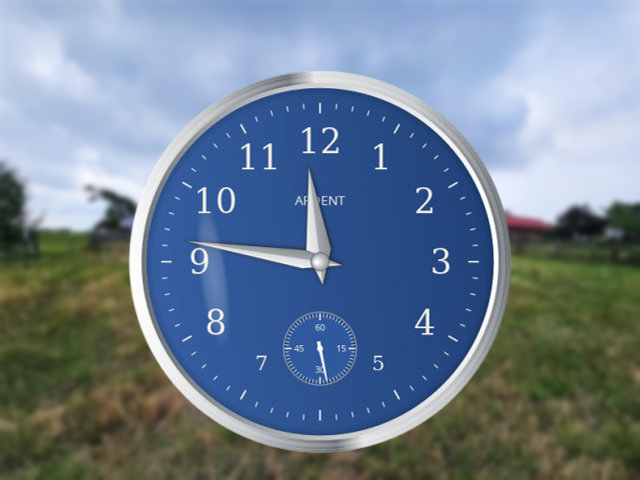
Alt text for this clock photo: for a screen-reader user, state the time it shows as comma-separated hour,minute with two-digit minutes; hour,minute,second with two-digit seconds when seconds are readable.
11,46,28
